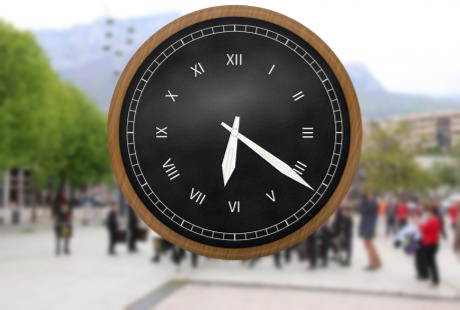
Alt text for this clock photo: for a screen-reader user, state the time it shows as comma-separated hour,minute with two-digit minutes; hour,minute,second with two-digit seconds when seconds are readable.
6,21
